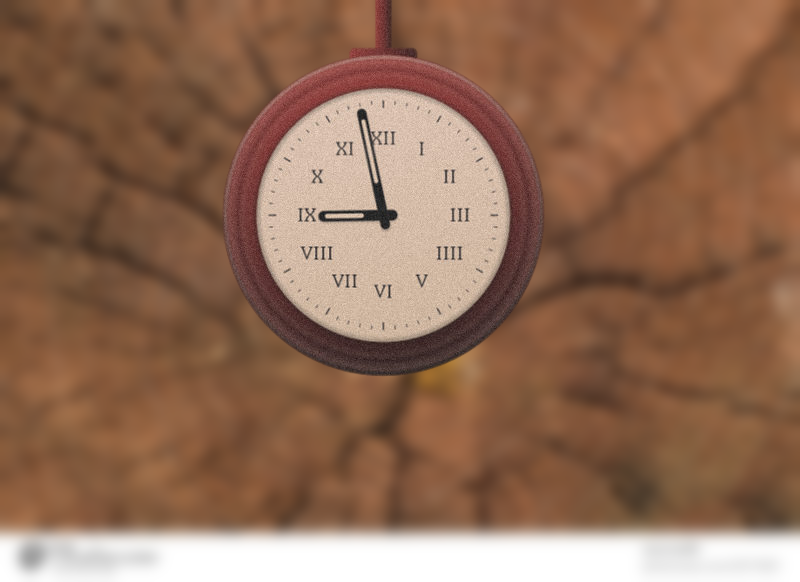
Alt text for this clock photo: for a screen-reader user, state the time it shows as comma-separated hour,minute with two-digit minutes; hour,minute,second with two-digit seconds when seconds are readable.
8,58
